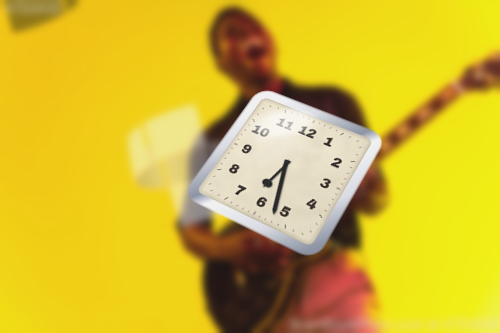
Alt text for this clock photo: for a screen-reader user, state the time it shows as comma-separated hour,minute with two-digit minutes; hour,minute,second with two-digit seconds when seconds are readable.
6,27
